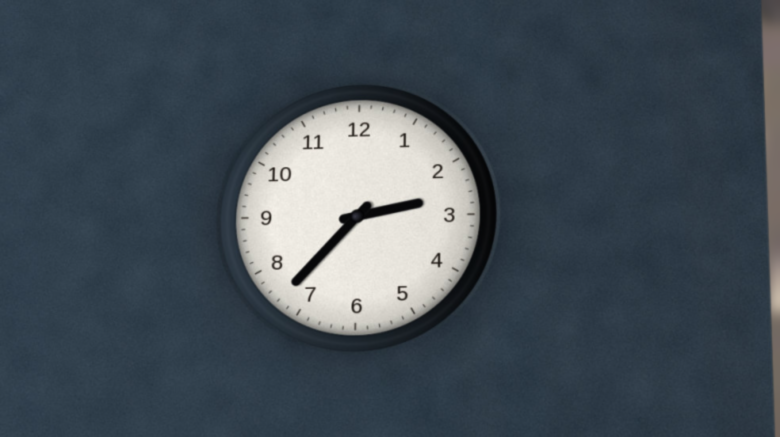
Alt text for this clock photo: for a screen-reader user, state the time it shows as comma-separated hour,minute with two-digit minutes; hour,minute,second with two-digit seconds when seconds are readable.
2,37
